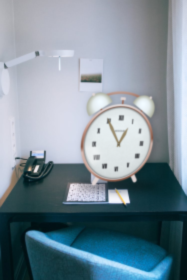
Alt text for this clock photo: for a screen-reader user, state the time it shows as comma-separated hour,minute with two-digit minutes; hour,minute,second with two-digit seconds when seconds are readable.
12,55
